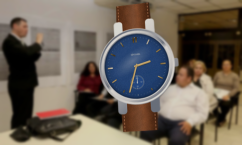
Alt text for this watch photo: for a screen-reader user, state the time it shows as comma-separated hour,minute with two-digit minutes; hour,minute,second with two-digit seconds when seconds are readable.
2,33
